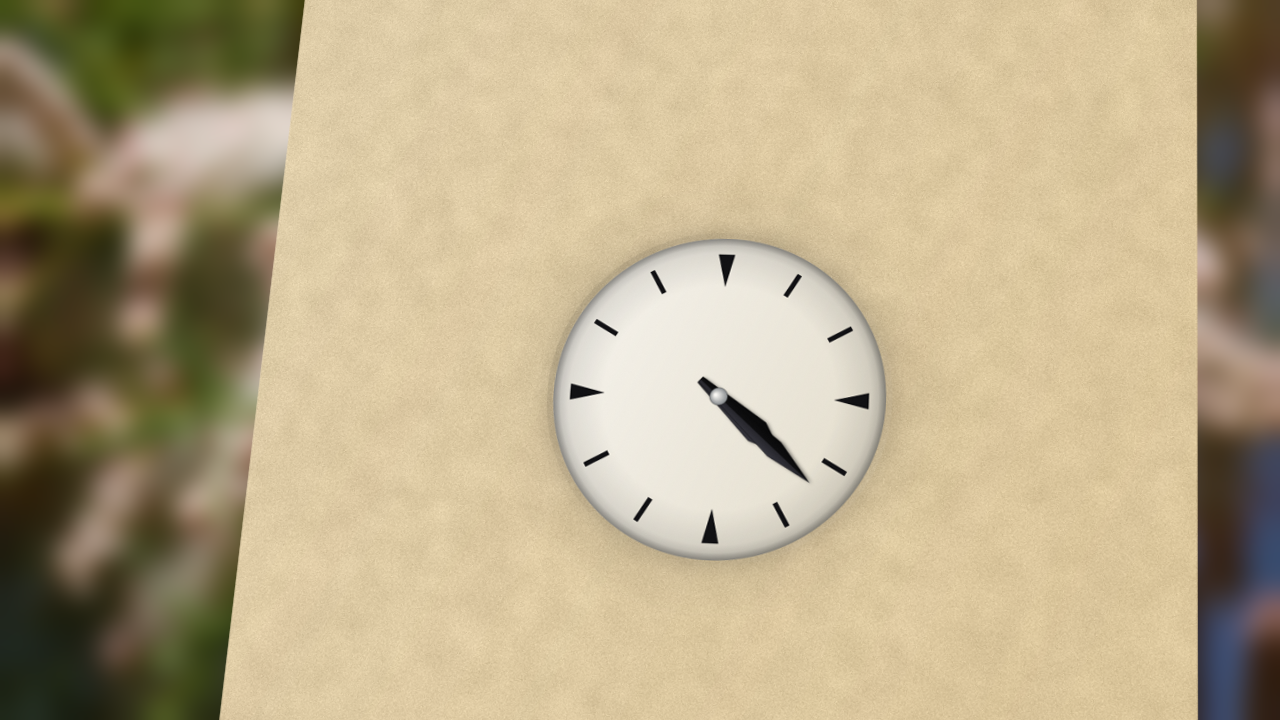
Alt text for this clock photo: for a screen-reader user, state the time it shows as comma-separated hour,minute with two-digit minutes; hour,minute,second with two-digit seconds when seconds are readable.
4,22
